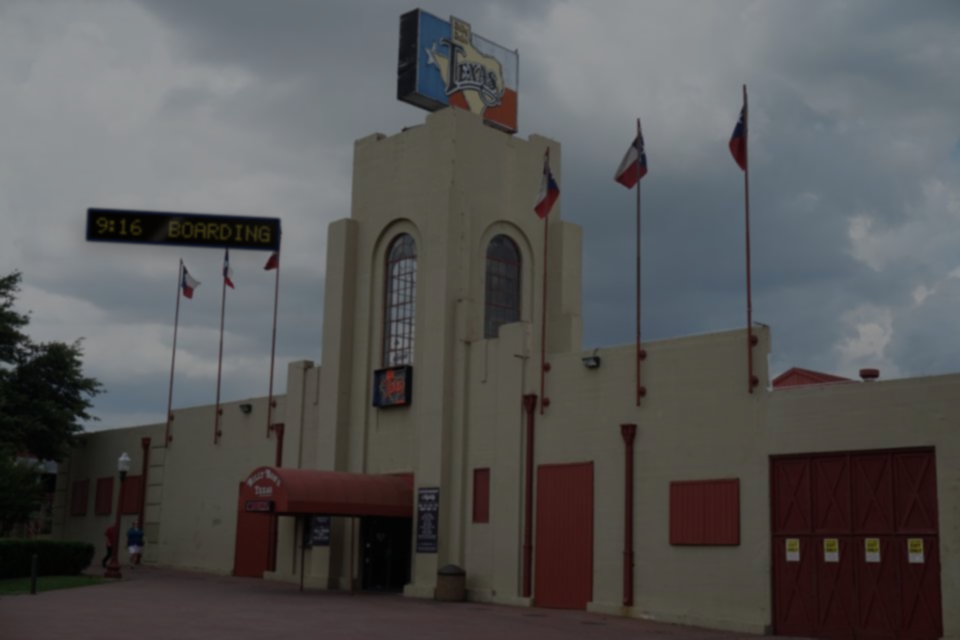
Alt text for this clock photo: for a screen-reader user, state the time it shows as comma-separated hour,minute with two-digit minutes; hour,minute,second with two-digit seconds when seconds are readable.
9,16
